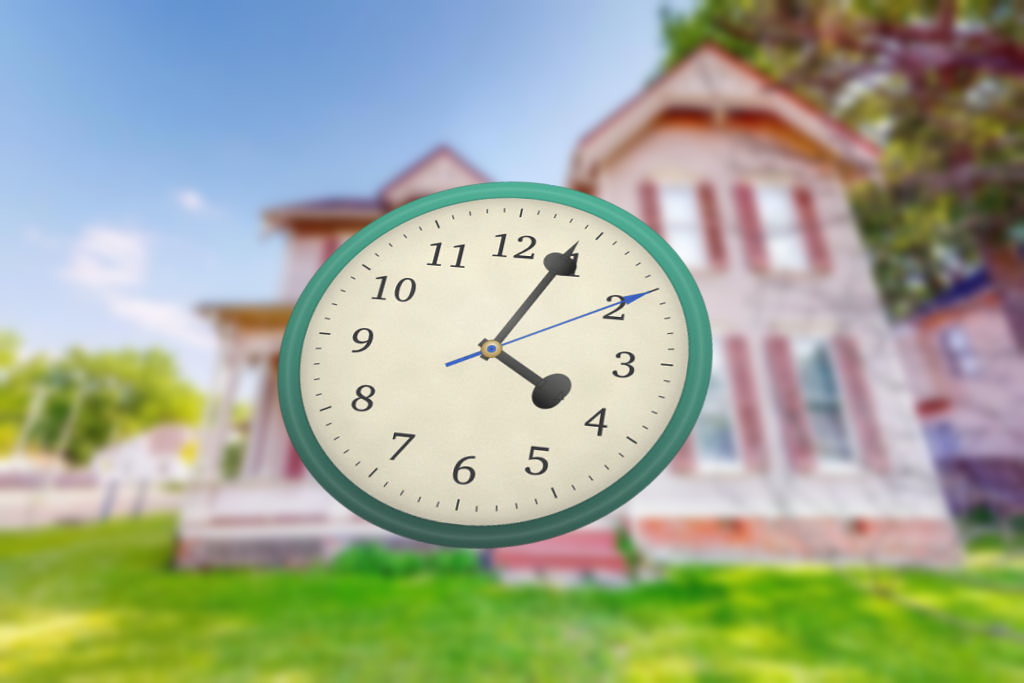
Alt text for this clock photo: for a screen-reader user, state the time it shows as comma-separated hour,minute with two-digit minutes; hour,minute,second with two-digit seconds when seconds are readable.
4,04,10
